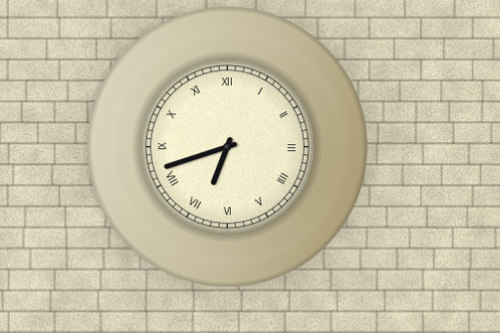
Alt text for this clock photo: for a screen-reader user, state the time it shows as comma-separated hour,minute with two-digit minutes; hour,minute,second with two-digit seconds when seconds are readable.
6,42
